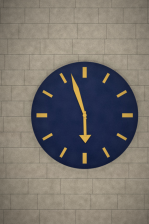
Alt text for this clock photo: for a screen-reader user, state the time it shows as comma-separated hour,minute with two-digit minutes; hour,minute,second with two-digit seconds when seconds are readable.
5,57
